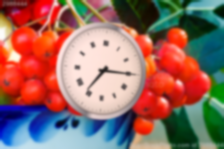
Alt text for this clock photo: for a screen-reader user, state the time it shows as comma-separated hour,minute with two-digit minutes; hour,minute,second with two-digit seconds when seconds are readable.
7,15
